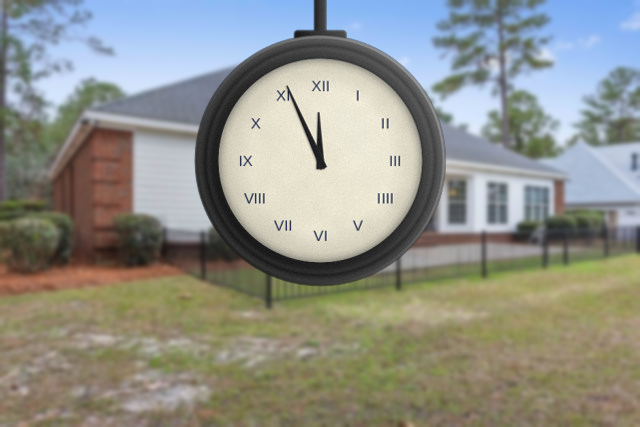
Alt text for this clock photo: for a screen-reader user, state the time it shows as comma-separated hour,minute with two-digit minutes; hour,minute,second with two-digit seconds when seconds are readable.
11,56
